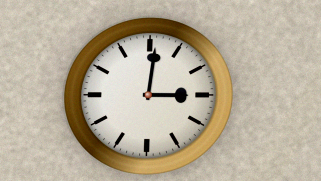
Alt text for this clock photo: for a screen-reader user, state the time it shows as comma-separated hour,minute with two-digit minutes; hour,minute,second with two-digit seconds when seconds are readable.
3,01
